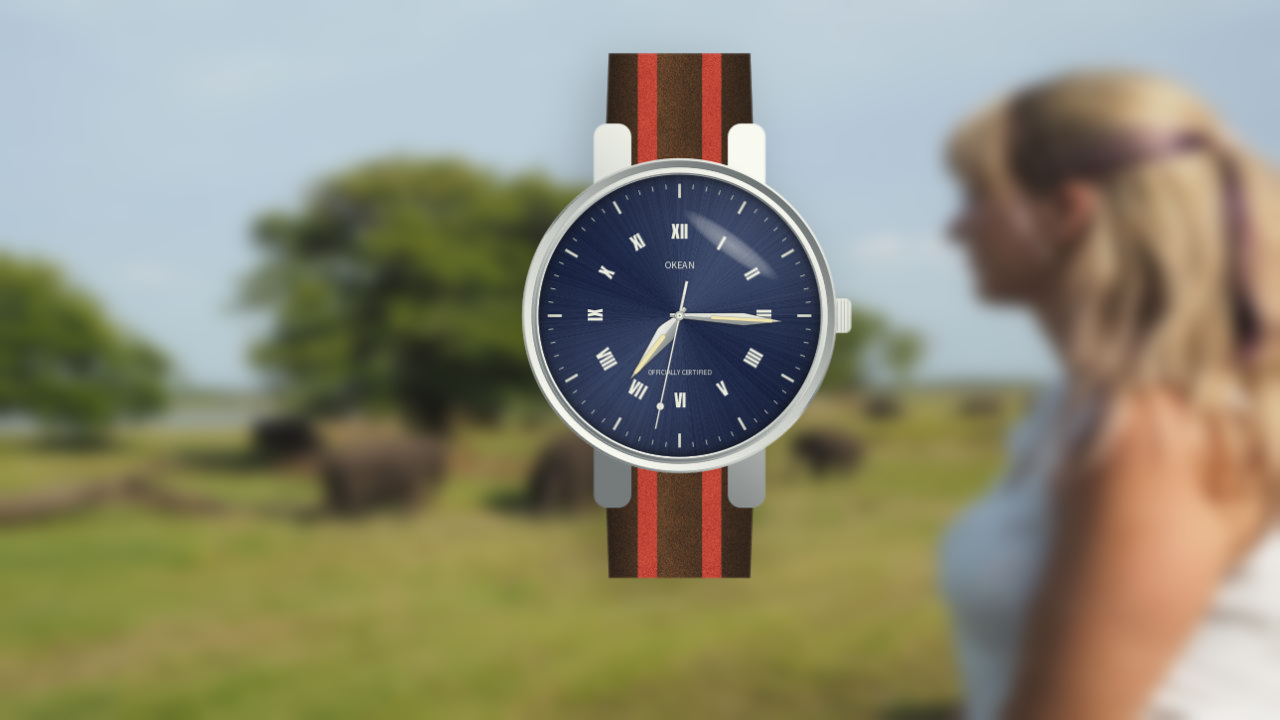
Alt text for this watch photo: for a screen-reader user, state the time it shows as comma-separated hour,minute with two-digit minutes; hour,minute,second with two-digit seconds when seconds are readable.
7,15,32
